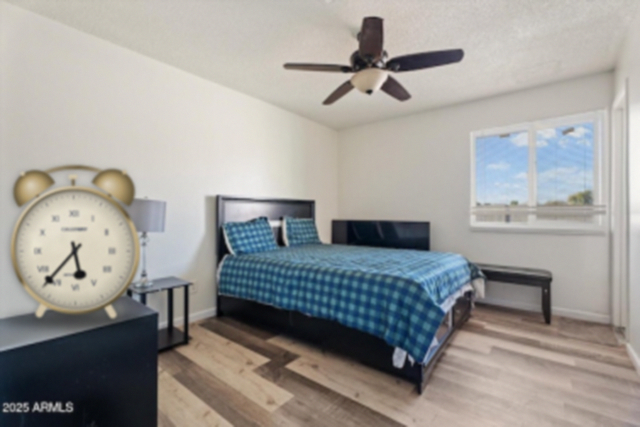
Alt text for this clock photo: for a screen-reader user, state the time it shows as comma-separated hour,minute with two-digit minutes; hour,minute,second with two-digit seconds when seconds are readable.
5,37
